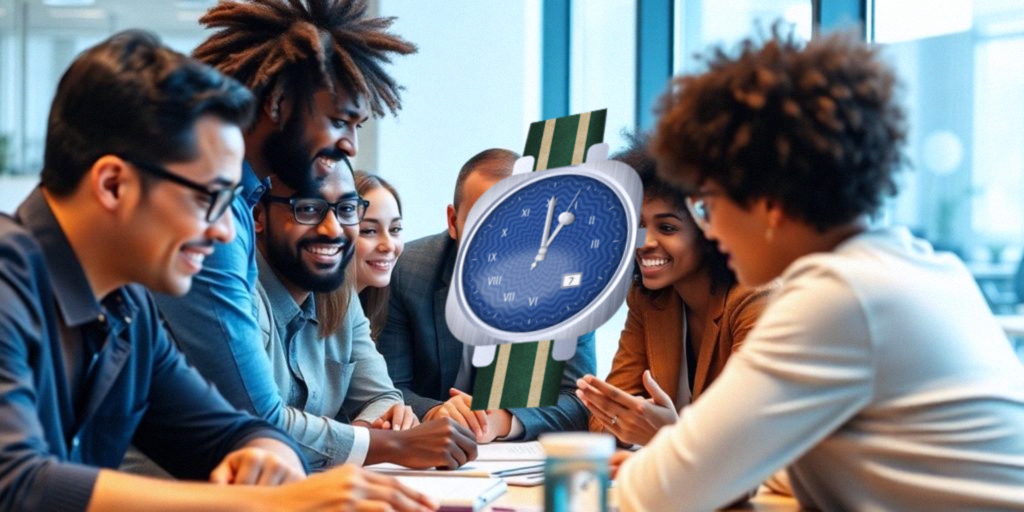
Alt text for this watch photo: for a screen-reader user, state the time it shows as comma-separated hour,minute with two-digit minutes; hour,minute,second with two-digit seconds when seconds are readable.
1,00,04
